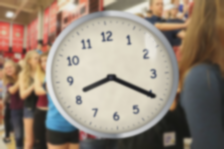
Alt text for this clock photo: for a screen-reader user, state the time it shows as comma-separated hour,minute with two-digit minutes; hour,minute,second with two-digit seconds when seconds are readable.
8,20
